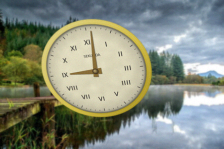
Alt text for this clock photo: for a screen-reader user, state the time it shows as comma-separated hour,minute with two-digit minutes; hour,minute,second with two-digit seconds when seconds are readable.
9,01
